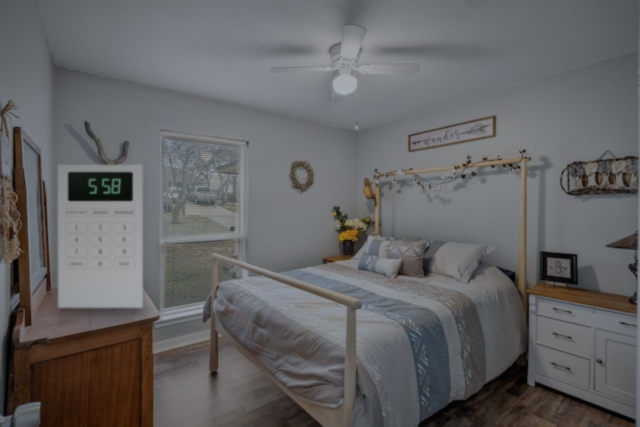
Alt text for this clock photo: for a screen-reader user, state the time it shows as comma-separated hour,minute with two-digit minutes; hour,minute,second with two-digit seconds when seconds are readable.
5,58
